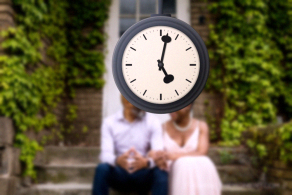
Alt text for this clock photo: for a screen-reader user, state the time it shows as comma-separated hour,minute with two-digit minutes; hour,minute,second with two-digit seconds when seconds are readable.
5,02
